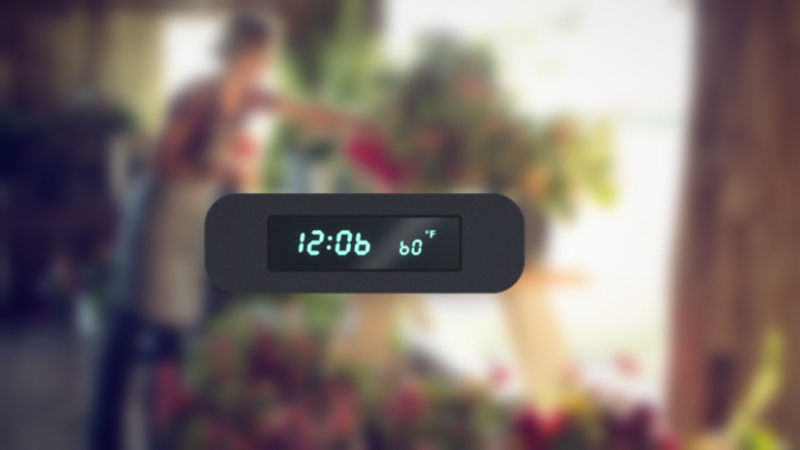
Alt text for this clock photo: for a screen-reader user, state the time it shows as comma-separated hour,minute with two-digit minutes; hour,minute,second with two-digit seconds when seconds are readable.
12,06
